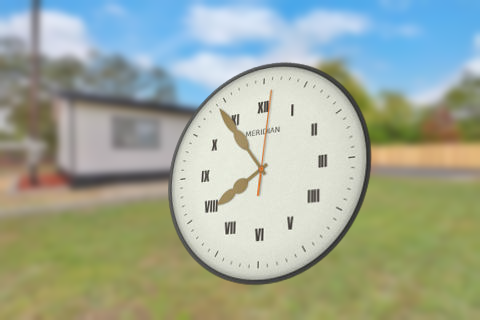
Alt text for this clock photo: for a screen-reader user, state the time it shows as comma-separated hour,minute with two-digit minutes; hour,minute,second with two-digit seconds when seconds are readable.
7,54,01
